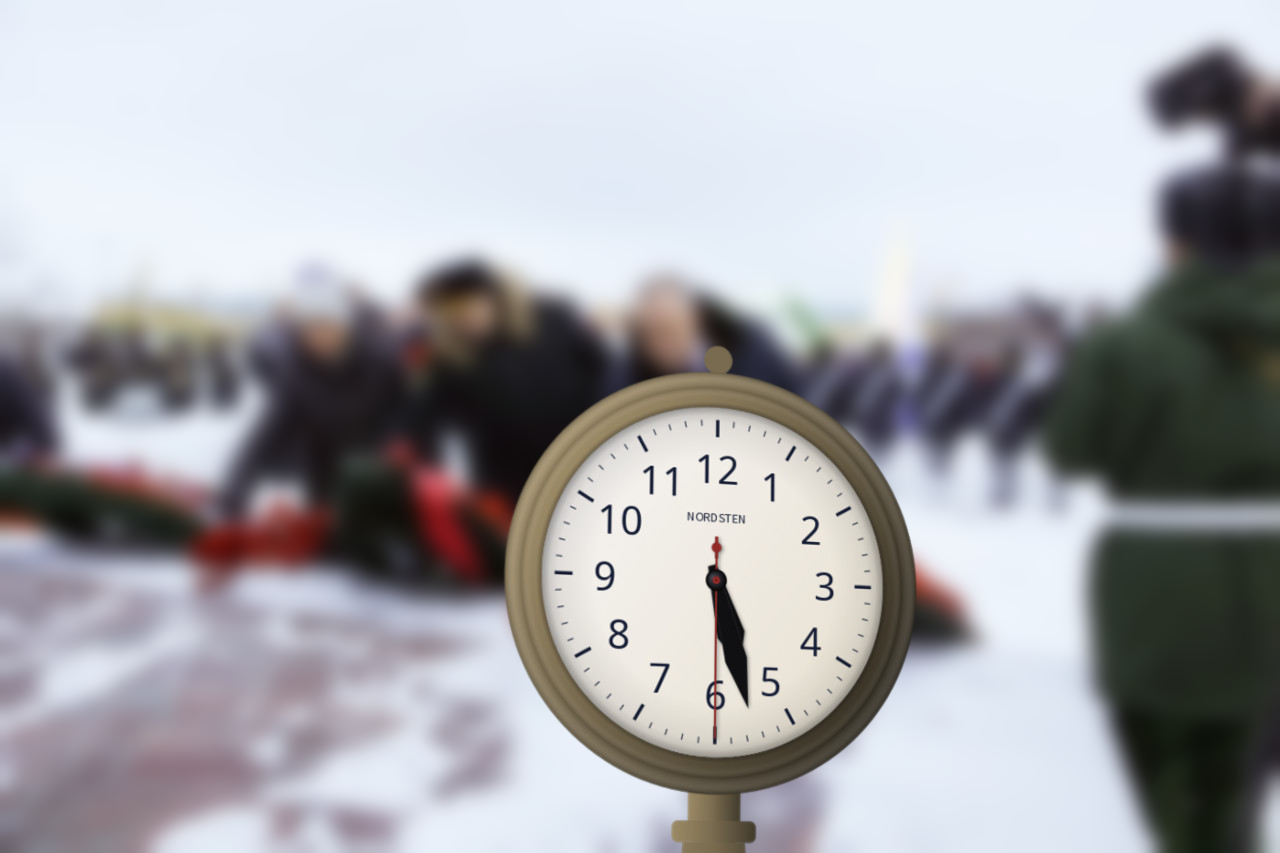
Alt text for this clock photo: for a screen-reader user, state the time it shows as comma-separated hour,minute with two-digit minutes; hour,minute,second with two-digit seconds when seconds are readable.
5,27,30
